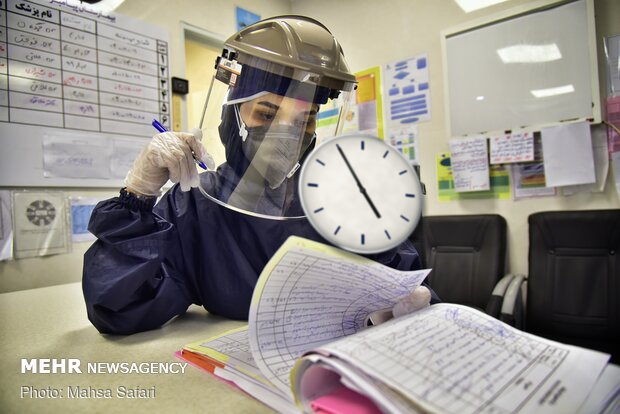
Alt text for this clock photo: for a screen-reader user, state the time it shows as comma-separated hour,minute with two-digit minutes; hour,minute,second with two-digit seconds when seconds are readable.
4,55
